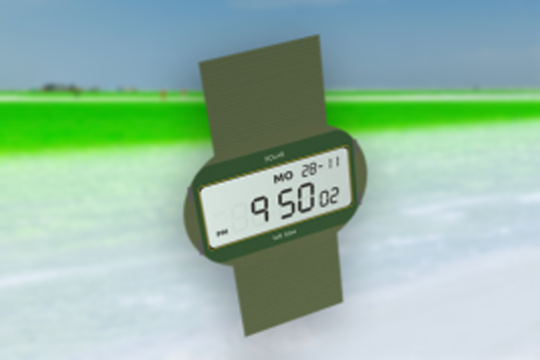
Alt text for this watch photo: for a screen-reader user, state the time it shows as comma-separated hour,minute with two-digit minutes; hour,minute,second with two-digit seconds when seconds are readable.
9,50,02
